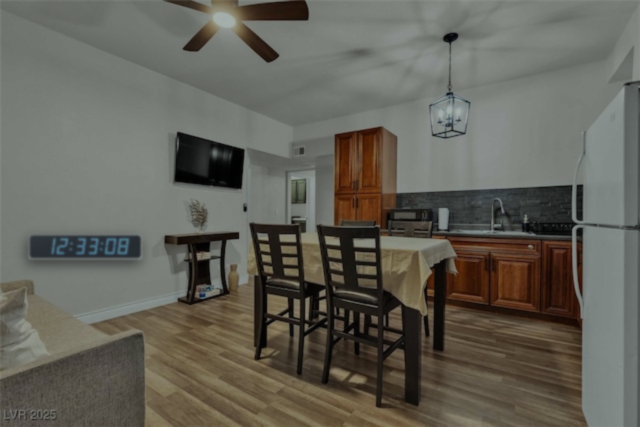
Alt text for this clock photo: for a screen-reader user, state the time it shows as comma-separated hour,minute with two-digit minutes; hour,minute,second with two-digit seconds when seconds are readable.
12,33,08
